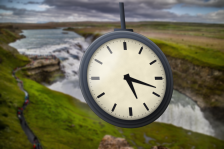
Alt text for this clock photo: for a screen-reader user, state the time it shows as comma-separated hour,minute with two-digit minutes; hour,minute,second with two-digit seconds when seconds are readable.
5,18
